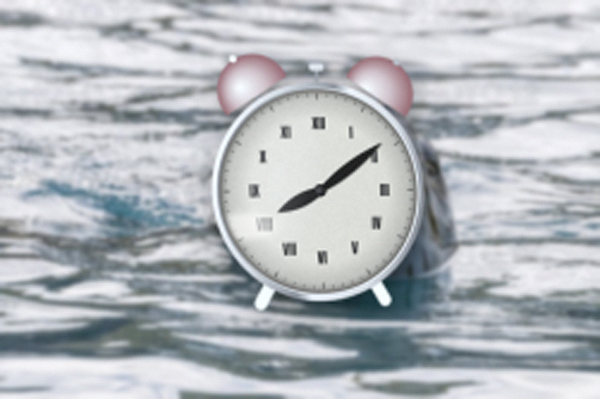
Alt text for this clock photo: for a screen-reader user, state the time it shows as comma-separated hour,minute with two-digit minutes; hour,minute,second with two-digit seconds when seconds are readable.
8,09
